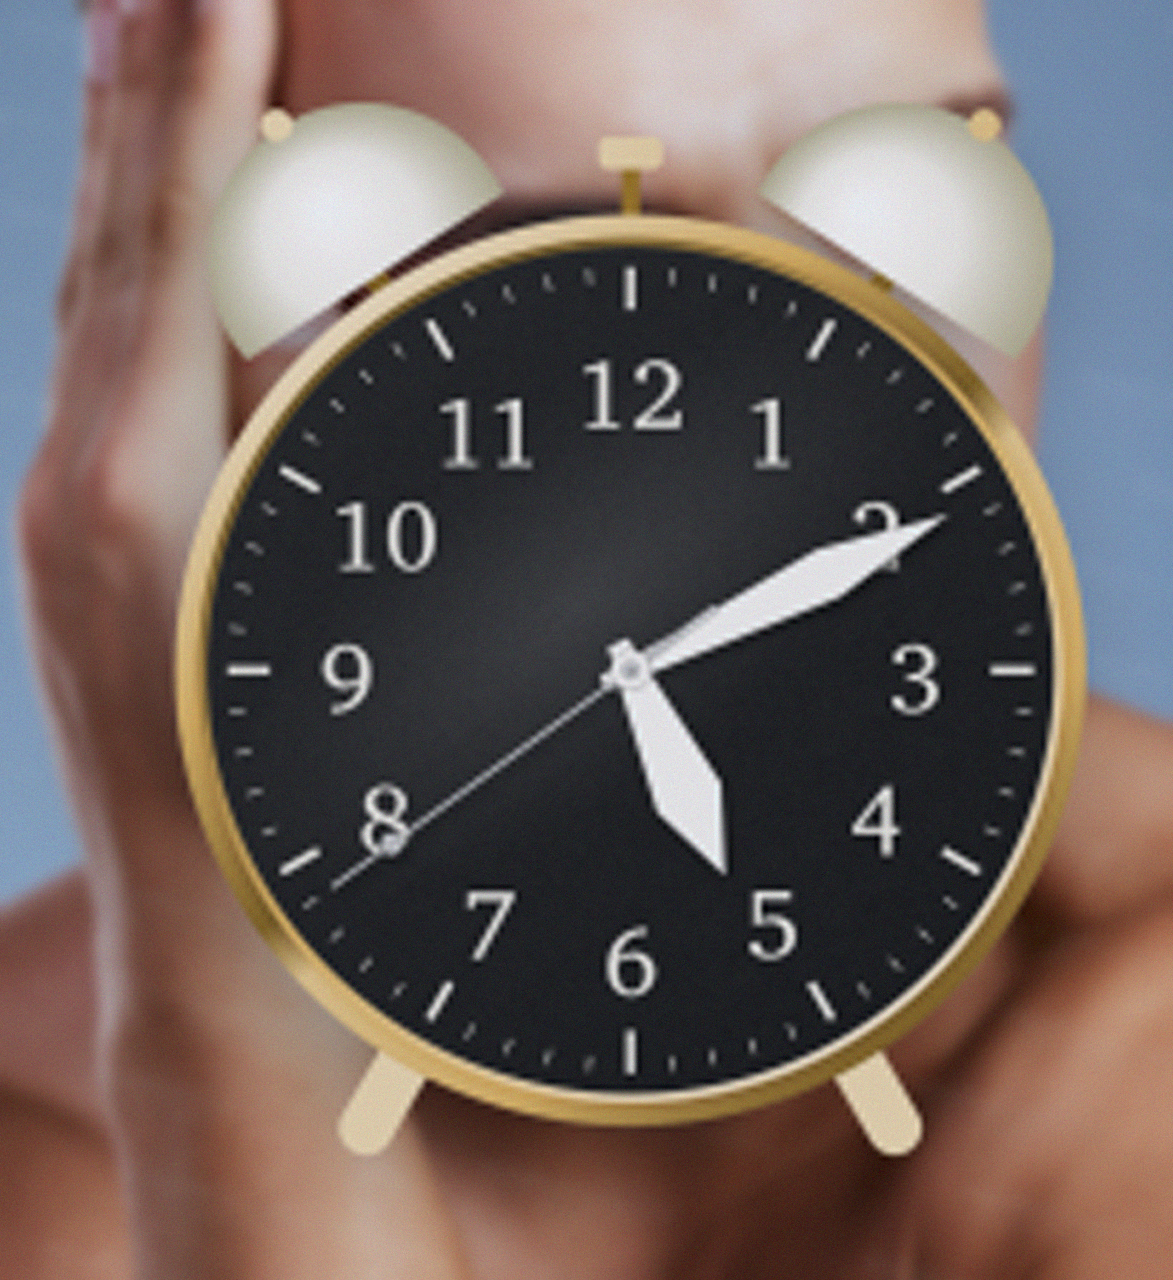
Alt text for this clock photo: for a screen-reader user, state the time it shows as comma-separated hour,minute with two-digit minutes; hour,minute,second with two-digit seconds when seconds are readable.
5,10,39
